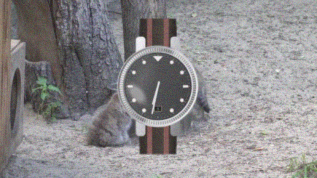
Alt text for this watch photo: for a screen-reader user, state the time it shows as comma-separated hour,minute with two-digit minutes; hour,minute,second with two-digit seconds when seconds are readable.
6,32
